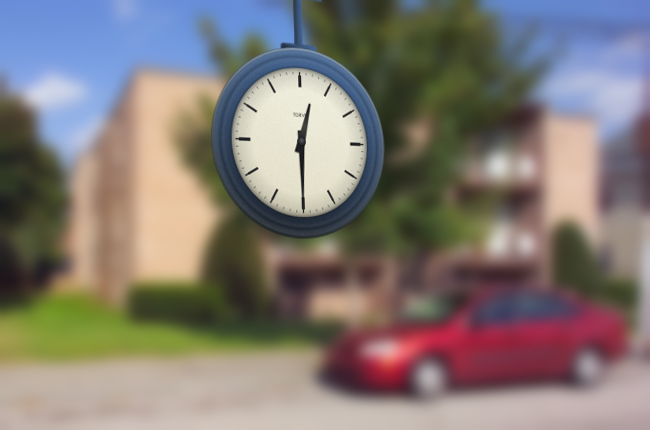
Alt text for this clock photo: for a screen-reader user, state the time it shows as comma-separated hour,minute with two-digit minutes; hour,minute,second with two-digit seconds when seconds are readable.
12,30
